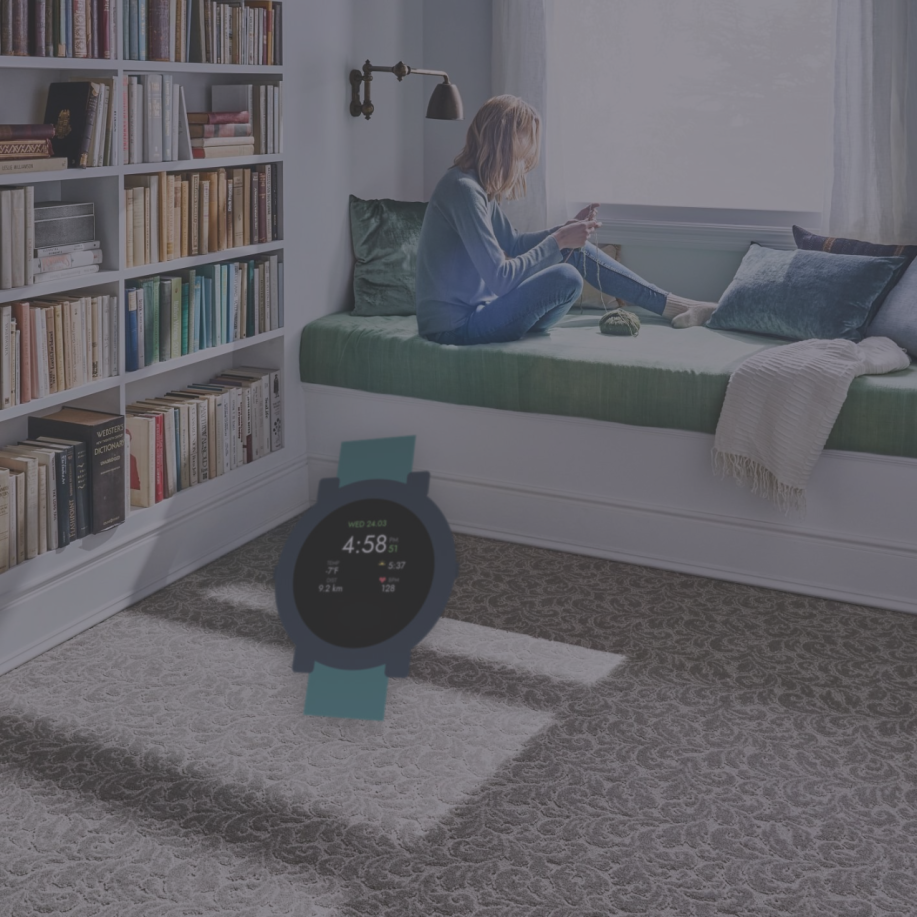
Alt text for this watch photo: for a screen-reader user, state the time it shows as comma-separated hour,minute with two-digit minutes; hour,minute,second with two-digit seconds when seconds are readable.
4,58,51
